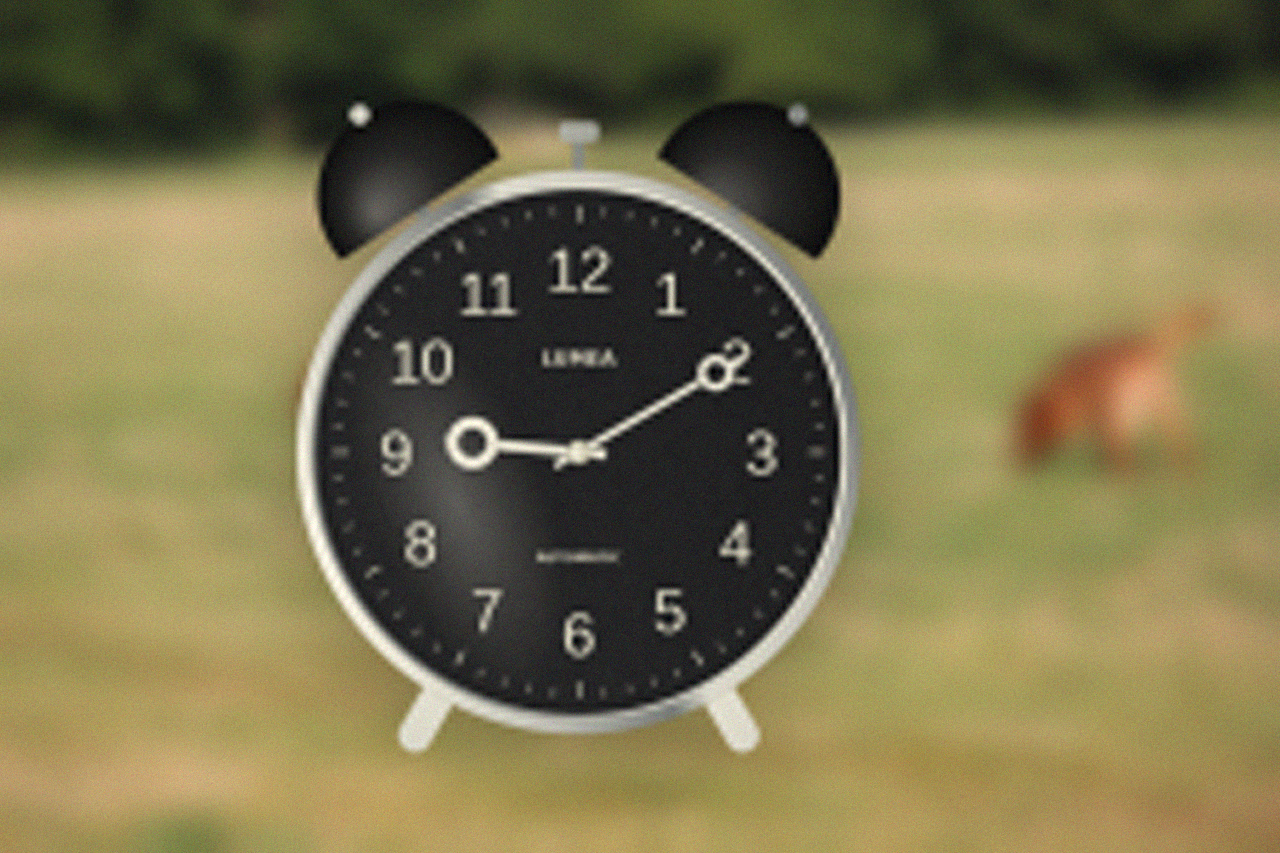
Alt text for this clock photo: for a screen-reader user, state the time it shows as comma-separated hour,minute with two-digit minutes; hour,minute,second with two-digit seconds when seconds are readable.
9,10
